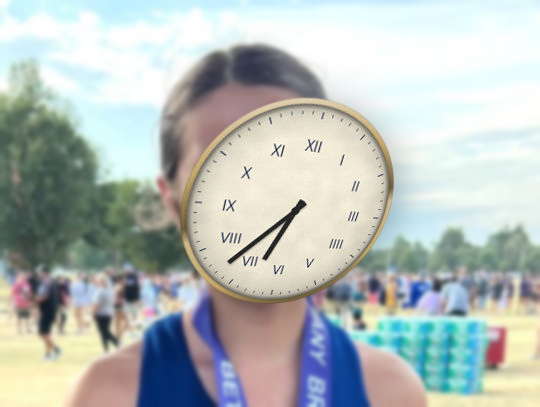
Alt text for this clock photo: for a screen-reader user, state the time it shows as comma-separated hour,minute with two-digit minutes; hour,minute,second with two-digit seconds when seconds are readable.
6,37
